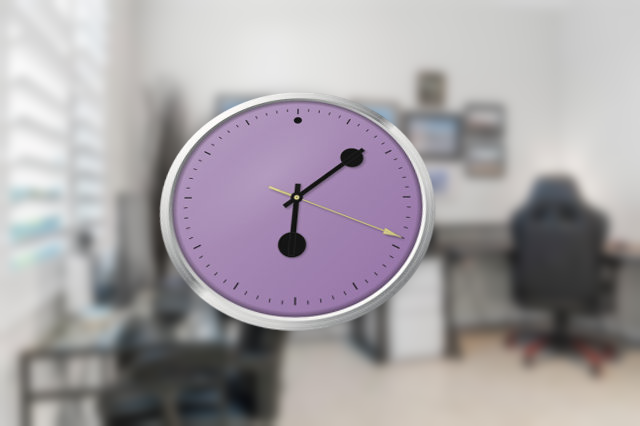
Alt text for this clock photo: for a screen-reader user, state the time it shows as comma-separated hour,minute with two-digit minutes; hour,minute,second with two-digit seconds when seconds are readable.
6,08,19
